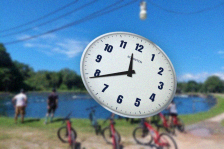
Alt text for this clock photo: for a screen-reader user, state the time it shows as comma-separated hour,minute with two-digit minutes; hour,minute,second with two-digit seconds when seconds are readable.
11,39
